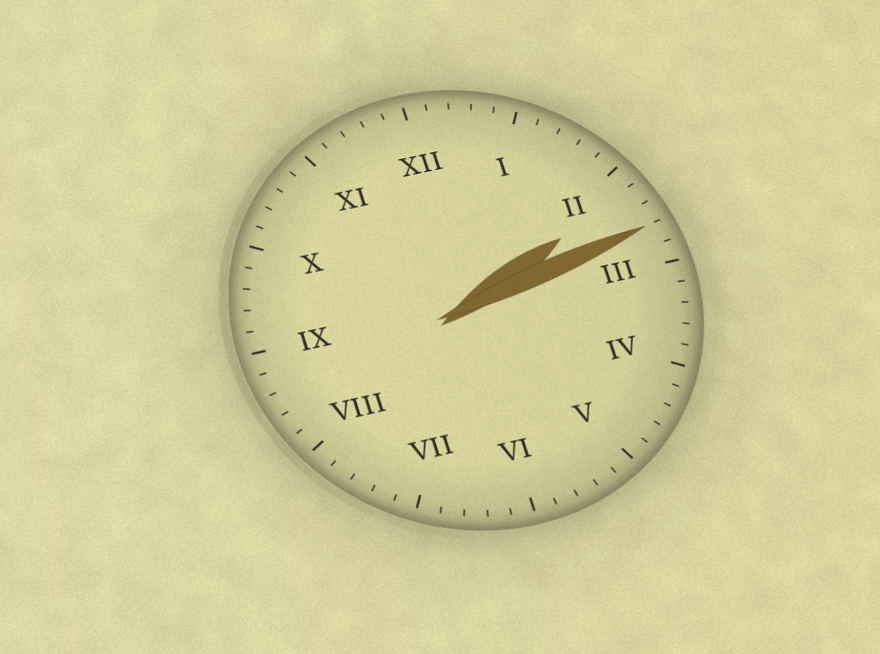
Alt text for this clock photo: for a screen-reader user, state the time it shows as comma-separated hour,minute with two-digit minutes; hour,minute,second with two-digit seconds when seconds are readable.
2,13
